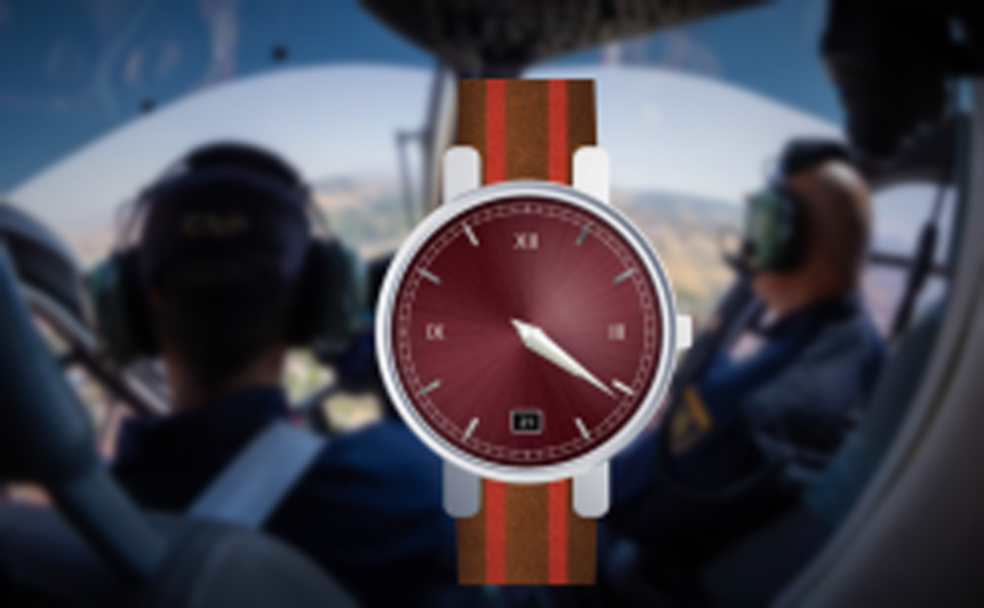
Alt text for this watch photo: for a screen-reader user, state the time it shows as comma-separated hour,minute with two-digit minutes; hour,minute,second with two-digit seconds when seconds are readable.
4,21
